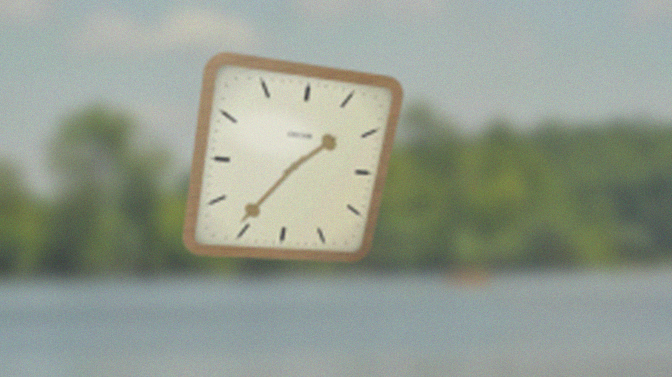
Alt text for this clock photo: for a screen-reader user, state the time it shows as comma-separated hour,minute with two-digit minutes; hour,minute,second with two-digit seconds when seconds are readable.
1,36
